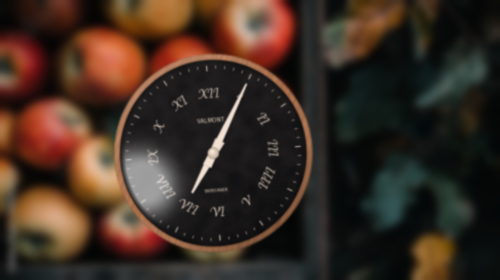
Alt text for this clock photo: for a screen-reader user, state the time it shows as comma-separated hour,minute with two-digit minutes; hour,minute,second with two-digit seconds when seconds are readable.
7,05
